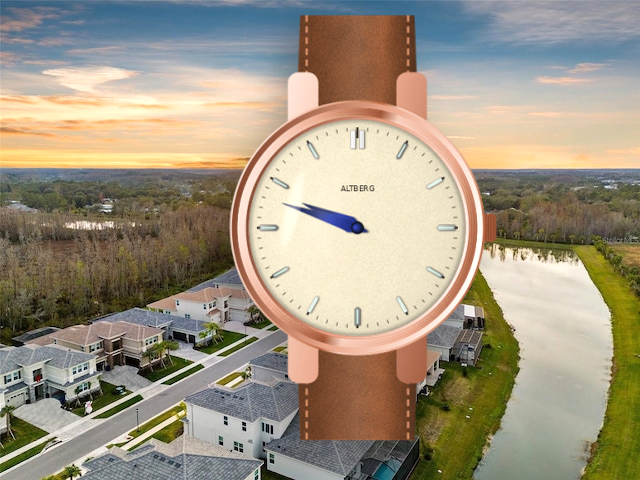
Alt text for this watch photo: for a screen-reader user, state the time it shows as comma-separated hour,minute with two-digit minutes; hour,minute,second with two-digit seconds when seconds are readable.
9,48
